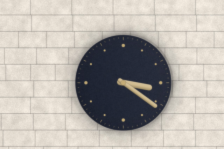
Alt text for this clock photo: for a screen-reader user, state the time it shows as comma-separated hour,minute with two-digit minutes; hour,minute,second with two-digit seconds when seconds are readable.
3,21
